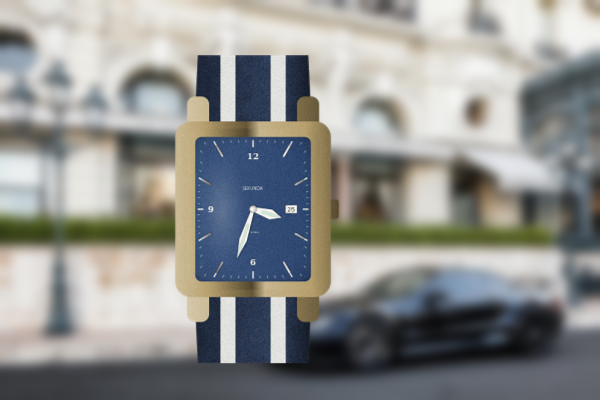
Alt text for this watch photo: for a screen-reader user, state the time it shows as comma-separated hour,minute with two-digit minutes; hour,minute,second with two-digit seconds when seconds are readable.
3,33
